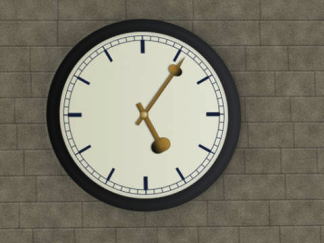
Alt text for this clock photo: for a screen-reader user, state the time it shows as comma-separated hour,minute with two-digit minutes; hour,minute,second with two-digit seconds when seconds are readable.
5,06
